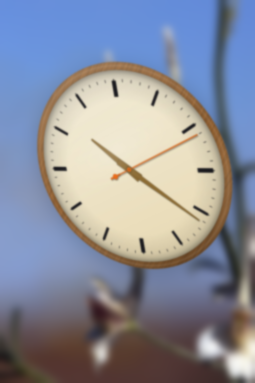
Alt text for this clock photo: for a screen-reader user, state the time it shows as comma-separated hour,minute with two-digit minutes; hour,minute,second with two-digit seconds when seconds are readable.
10,21,11
